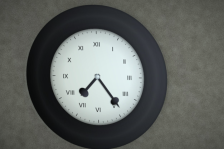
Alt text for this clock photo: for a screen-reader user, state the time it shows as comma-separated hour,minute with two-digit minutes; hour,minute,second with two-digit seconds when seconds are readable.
7,24
